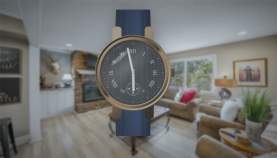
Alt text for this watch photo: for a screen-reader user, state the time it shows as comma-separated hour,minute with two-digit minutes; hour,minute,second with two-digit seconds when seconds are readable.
5,58
